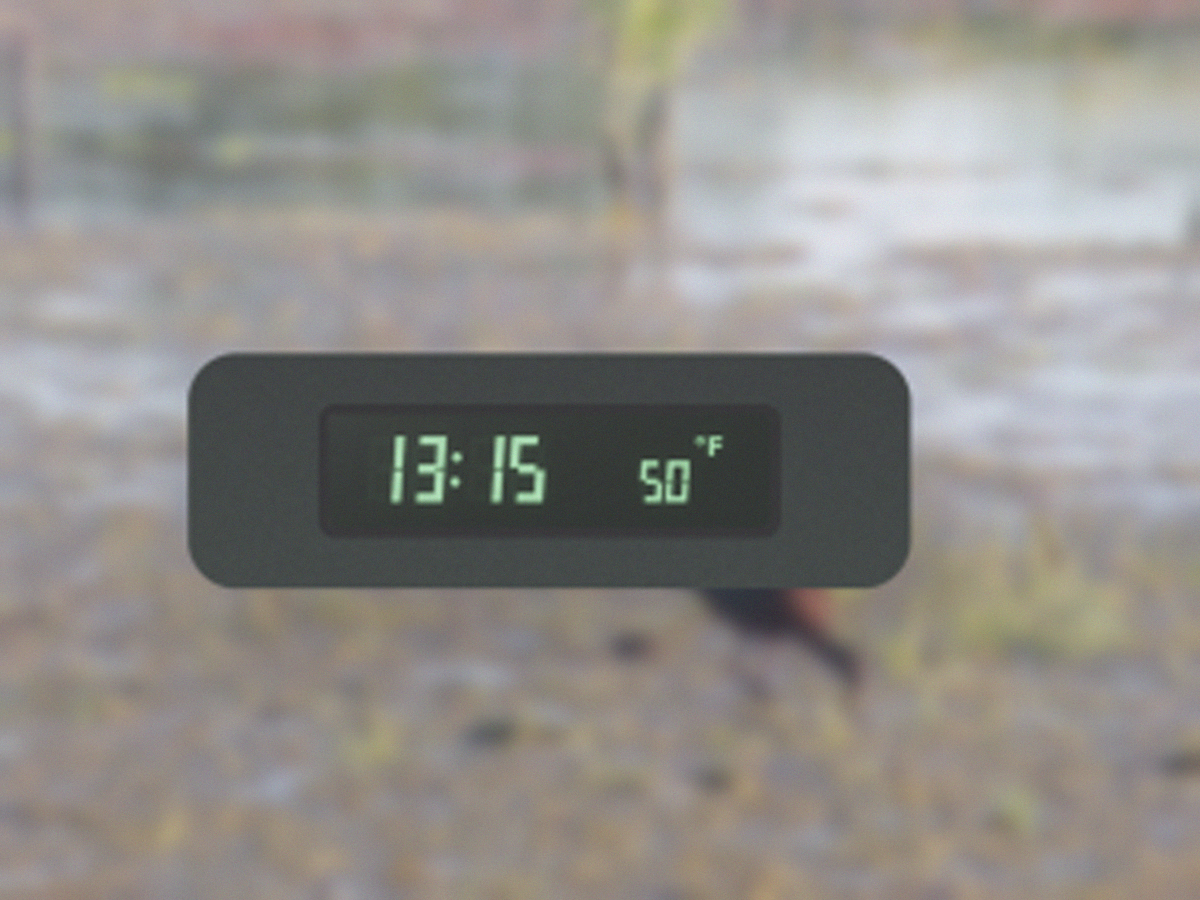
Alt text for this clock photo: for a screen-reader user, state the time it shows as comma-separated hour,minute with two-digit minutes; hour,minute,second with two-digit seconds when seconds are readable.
13,15
